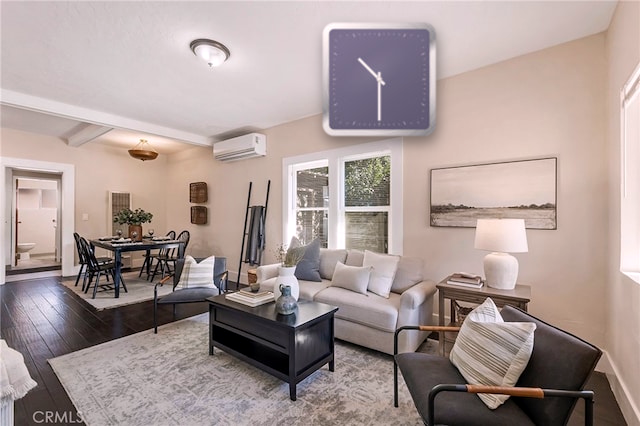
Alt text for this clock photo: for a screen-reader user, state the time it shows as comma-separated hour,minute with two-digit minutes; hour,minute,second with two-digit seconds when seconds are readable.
10,30
